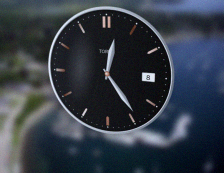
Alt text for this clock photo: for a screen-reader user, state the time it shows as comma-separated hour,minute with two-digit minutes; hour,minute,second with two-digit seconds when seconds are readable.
12,24
